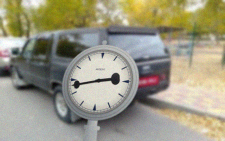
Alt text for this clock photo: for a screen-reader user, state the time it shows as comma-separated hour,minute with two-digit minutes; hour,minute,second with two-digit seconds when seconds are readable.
2,43
